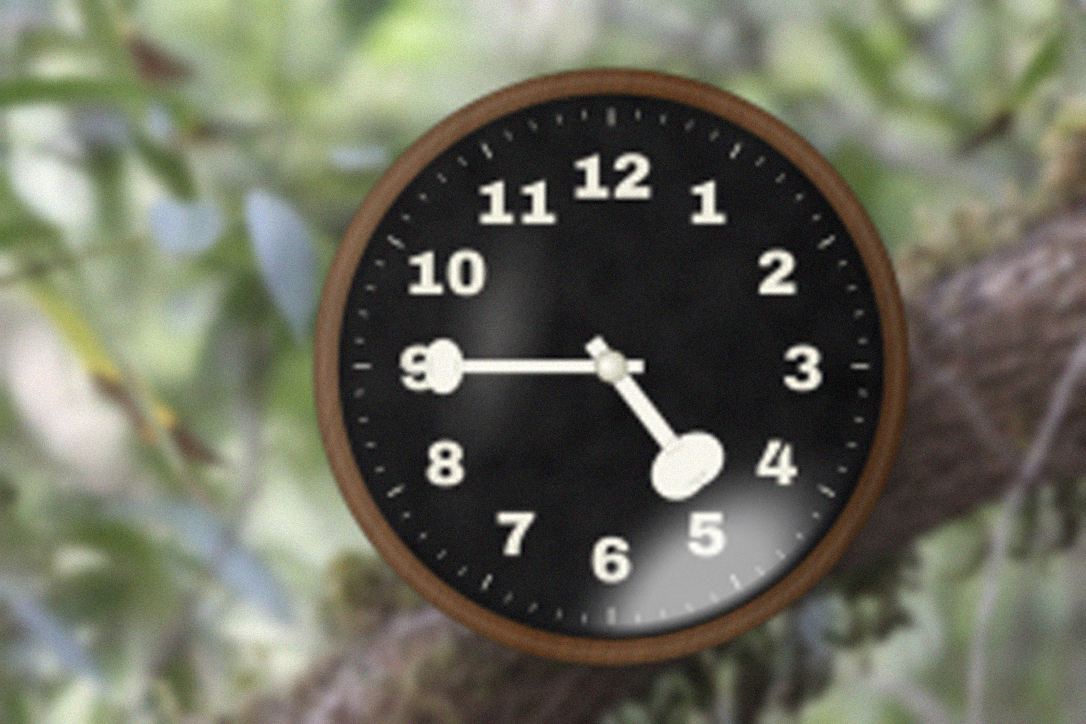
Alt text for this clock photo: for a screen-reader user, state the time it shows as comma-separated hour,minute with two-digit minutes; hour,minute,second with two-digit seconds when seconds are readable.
4,45
